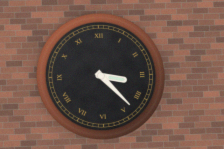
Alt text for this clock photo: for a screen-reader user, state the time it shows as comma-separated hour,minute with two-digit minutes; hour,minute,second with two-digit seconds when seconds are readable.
3,23
